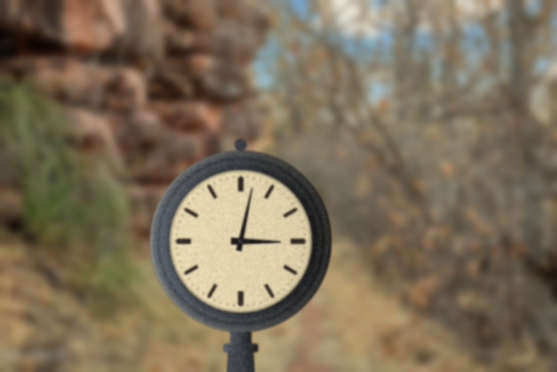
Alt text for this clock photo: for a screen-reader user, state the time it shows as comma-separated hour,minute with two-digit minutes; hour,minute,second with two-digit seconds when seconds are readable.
3,02
